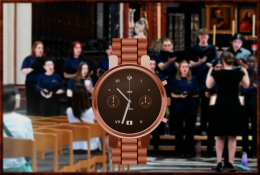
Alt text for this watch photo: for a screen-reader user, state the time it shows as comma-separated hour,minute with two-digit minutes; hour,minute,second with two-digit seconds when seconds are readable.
10,33
